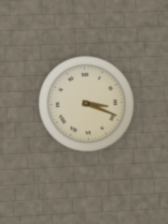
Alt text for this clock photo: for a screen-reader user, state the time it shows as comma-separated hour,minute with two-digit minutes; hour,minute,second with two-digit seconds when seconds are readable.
3,19
